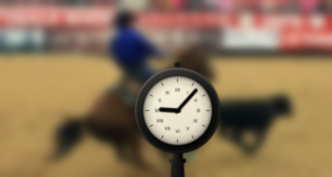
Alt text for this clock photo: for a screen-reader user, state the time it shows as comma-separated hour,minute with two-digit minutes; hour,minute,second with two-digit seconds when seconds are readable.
9,07
